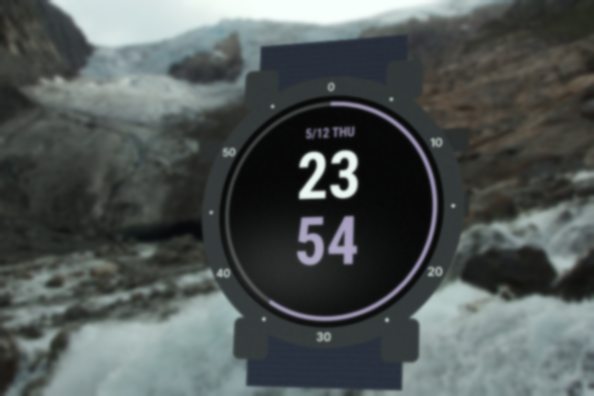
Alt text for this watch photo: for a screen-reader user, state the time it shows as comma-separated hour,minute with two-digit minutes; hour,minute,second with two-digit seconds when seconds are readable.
23,54
